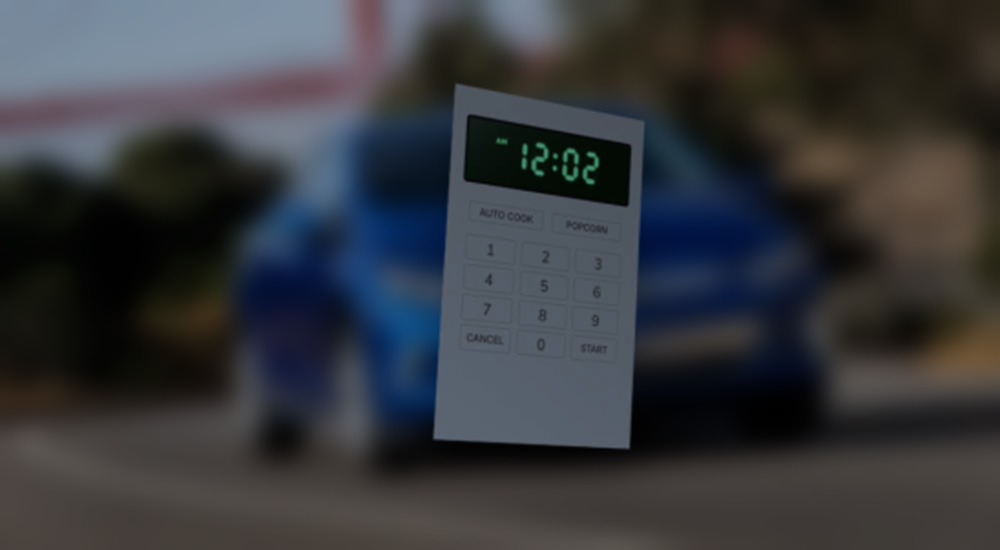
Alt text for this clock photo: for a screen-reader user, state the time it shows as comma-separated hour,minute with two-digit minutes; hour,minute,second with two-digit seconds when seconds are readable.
12,02
